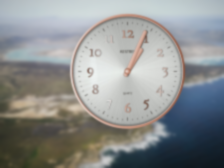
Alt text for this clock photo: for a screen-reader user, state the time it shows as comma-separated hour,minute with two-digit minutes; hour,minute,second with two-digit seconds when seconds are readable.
1,04
